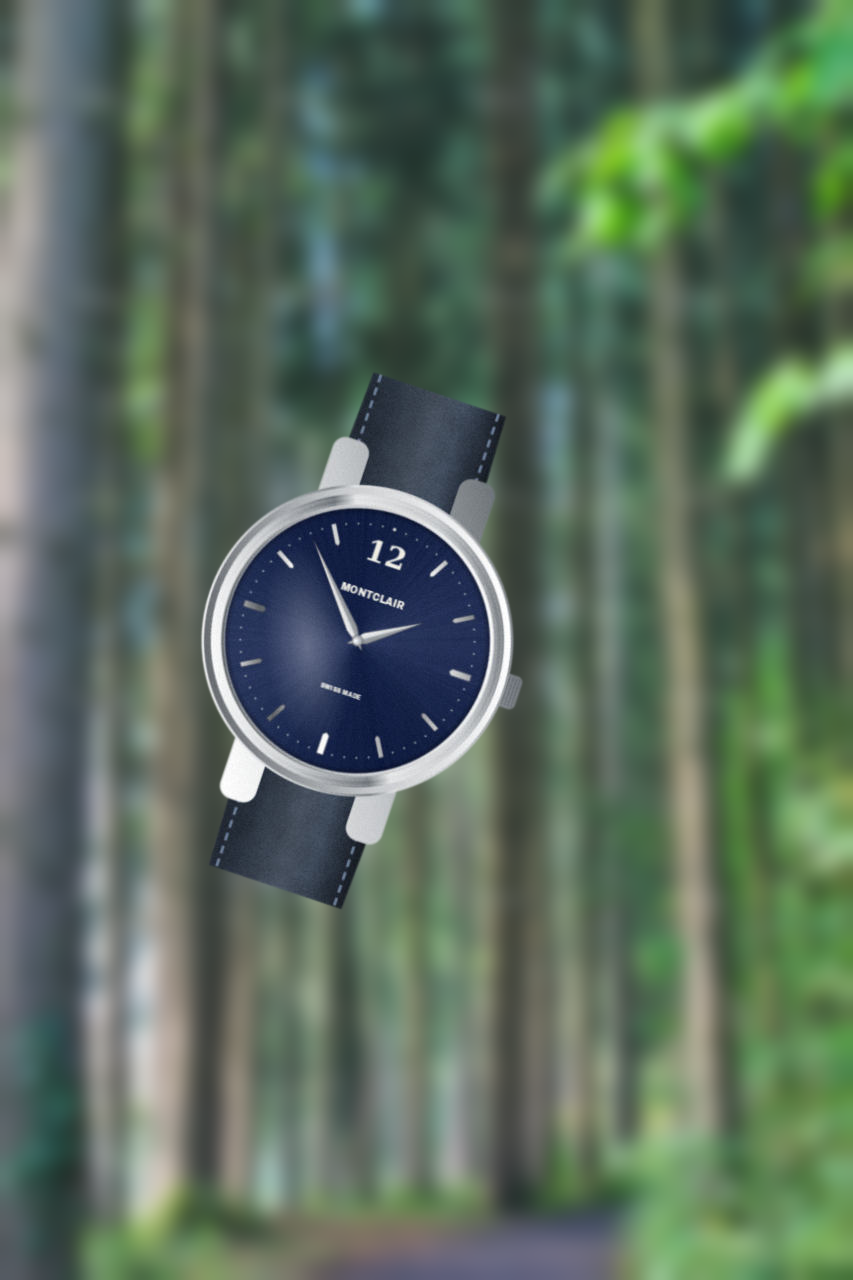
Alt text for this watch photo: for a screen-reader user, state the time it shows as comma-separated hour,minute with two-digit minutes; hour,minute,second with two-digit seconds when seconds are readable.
1,53
